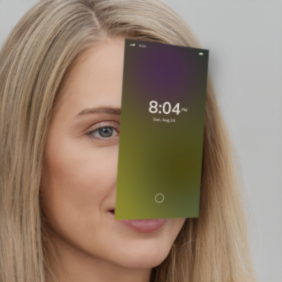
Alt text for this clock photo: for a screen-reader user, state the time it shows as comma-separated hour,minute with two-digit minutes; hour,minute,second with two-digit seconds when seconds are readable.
8,04
